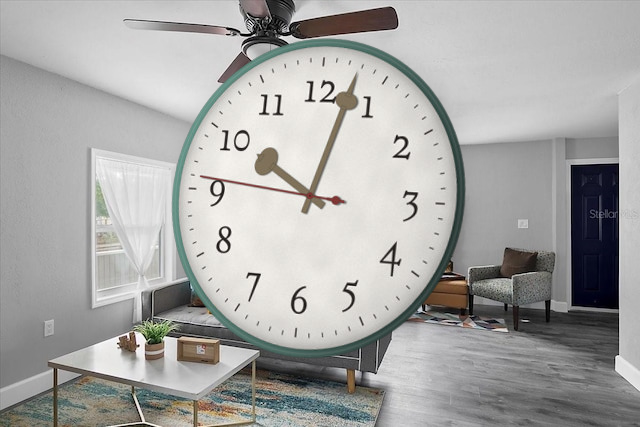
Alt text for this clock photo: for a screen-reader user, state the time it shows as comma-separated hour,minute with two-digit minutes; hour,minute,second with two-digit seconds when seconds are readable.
10,02,46
